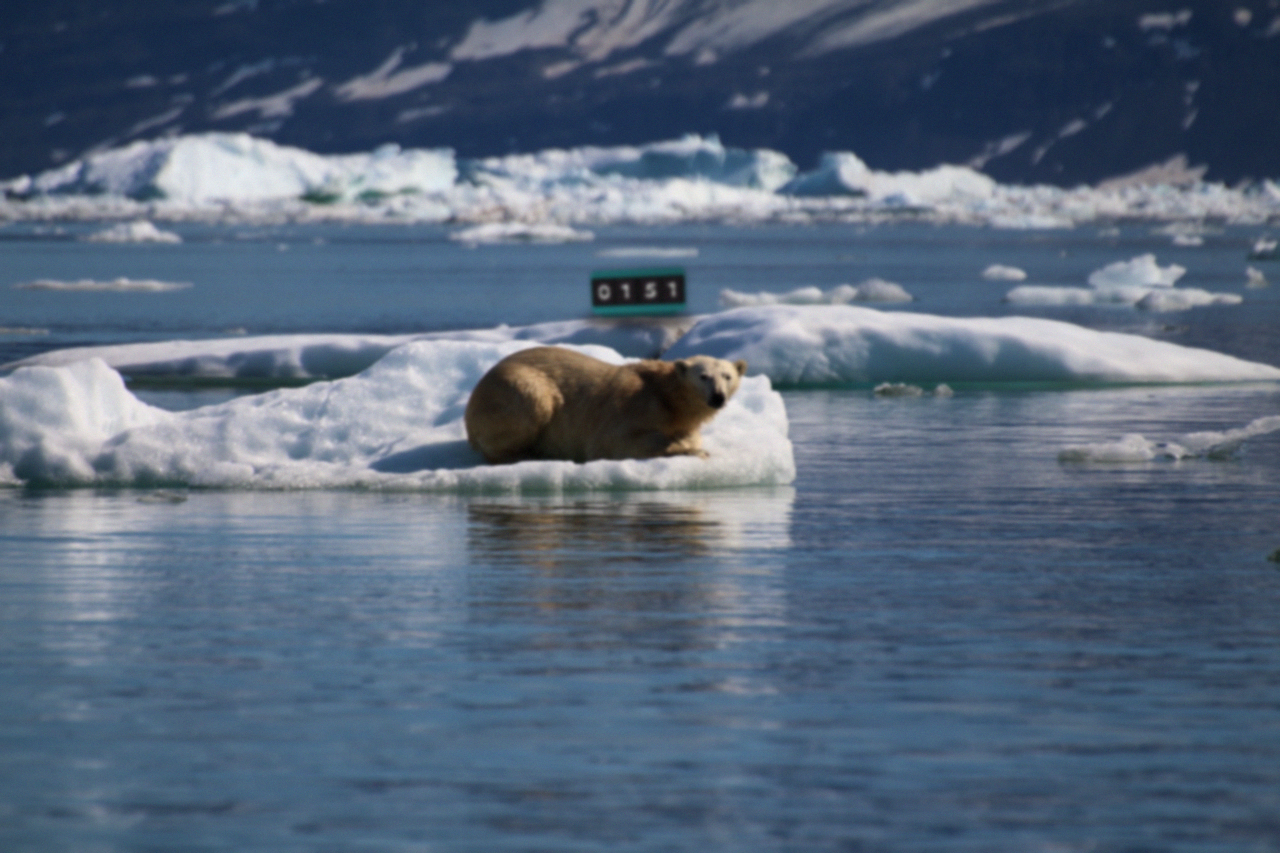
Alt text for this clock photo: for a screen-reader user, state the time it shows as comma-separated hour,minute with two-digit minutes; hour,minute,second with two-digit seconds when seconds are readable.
1,51
